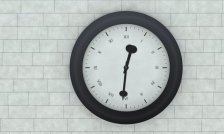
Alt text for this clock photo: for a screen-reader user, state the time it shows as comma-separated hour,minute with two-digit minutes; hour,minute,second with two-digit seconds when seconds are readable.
12,31
